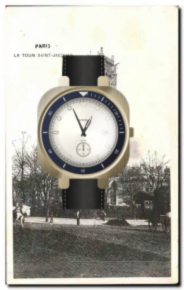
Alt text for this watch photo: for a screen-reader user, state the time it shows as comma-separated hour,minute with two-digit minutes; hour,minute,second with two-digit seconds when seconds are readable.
12,56
